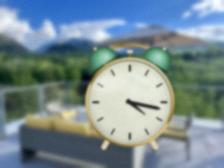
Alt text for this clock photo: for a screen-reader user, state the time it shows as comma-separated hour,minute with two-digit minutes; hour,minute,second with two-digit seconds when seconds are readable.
4,17
